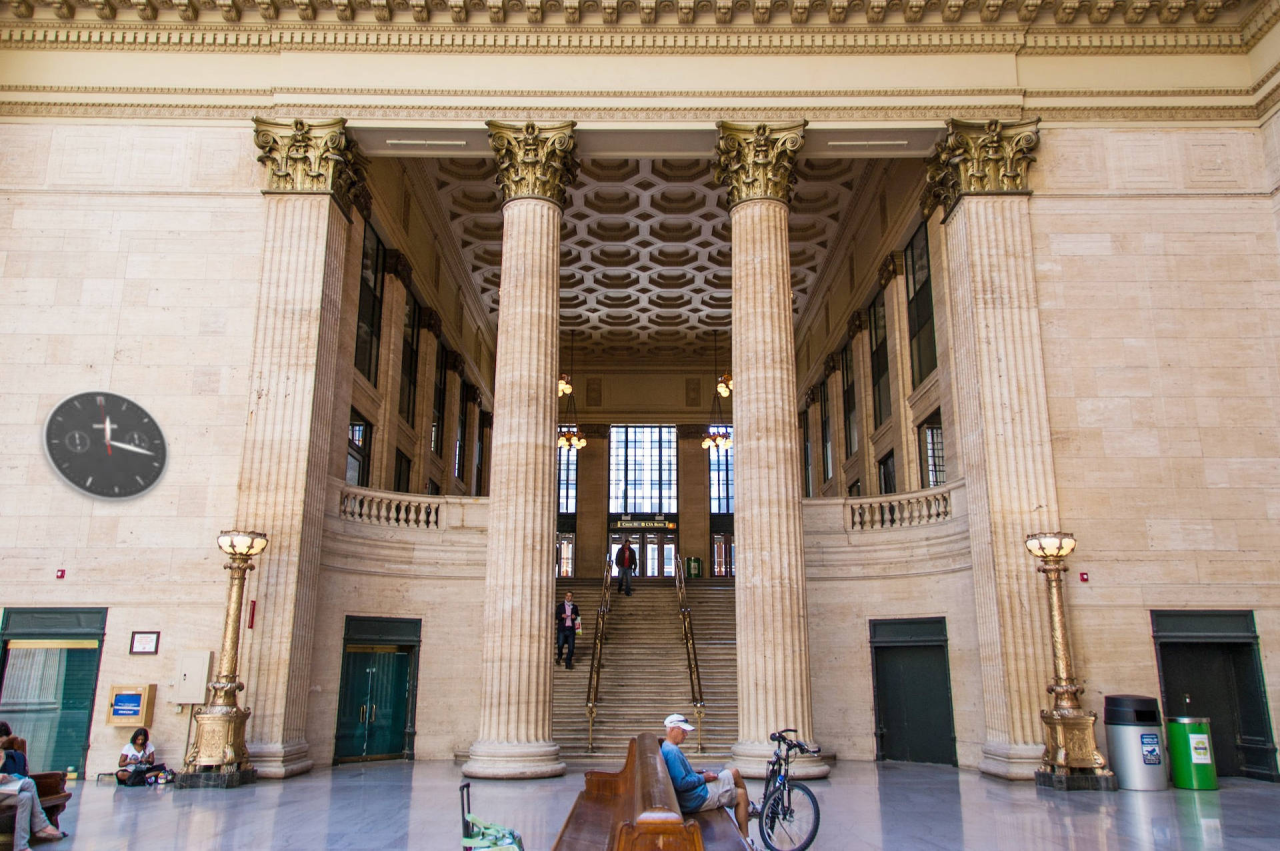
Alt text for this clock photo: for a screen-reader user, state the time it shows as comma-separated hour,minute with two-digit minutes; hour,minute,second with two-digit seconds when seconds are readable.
12,18
